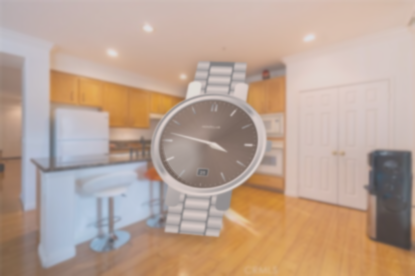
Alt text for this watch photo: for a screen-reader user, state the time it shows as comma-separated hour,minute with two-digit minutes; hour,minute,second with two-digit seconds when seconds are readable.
3,47
